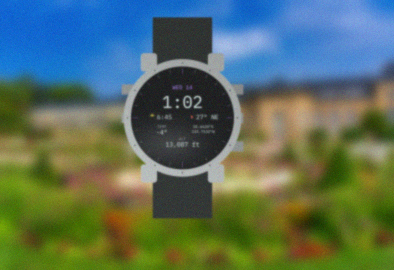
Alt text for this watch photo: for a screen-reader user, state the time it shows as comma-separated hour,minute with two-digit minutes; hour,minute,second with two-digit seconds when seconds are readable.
1,02
